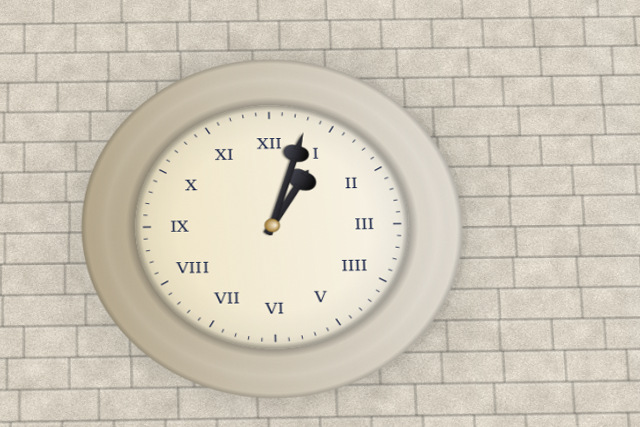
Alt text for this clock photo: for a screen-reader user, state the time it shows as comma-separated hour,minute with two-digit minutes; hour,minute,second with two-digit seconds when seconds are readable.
1,03
